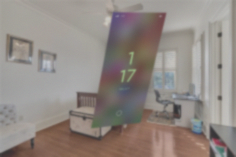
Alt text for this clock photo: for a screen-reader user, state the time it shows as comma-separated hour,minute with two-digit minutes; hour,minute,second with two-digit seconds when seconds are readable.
1,17
